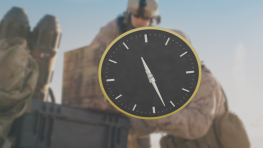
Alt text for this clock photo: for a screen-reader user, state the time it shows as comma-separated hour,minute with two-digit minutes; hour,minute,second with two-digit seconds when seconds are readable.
11,27
